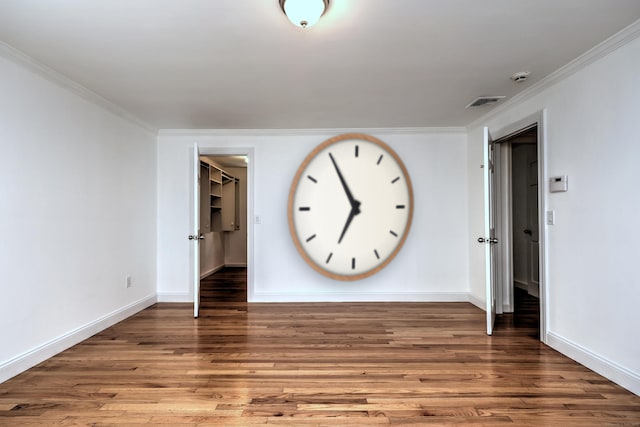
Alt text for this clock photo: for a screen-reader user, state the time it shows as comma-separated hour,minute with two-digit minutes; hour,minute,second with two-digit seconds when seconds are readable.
6,55
